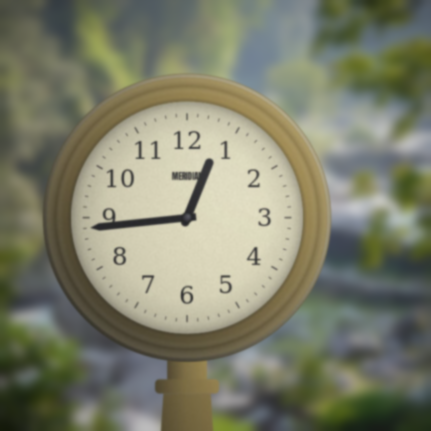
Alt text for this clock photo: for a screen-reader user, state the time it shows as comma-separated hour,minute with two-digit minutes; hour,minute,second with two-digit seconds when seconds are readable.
12,44
